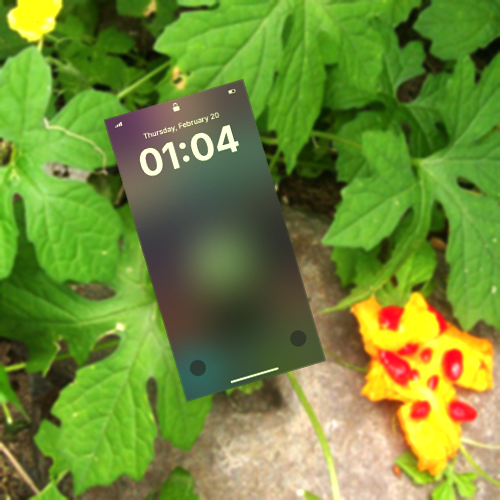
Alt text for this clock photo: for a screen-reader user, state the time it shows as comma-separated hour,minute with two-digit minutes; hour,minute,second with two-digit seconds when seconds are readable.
1,04
